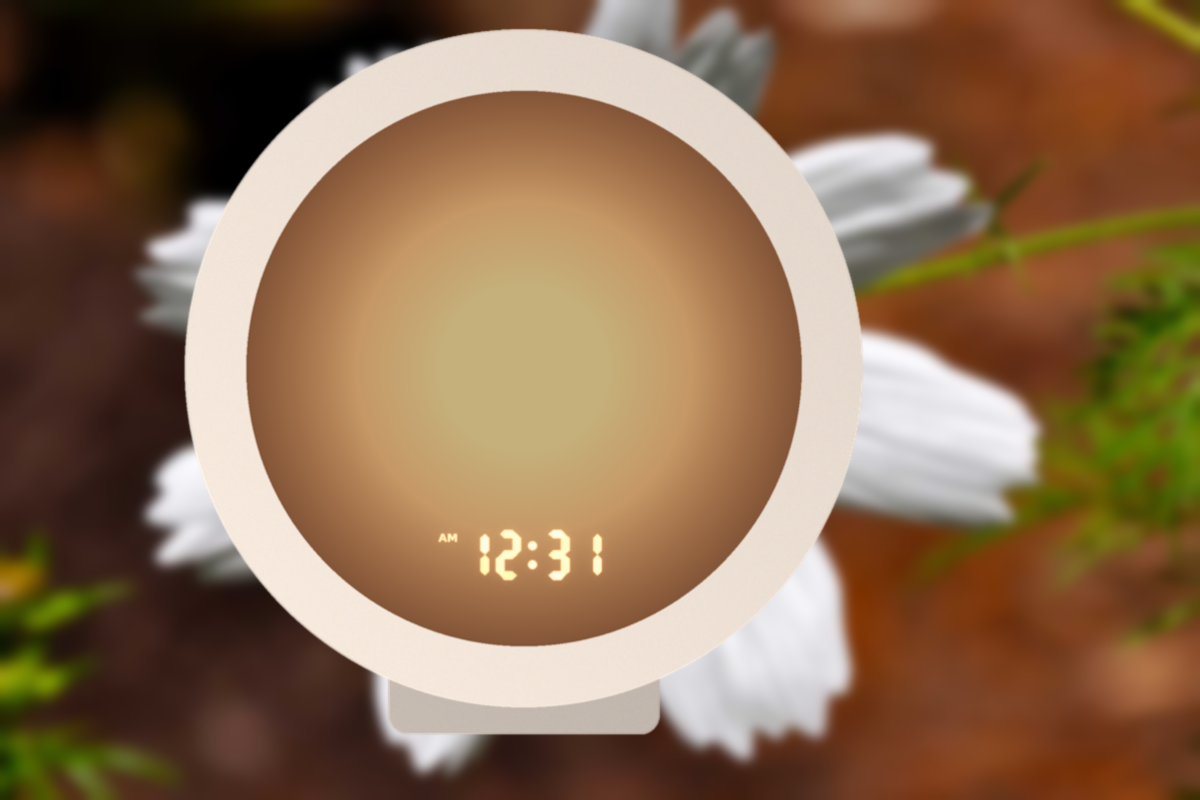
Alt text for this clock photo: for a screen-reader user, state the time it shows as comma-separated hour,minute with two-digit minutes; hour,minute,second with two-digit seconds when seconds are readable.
12,31
